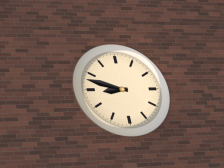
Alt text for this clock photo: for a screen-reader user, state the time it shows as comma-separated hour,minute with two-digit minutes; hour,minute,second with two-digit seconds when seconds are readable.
8,48
